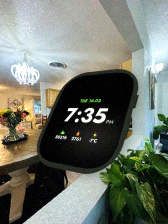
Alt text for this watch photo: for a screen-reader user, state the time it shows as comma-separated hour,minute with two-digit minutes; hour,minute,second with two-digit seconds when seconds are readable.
7,35
